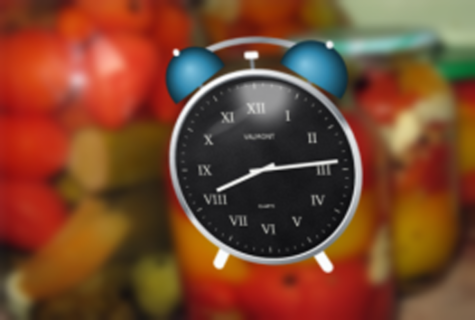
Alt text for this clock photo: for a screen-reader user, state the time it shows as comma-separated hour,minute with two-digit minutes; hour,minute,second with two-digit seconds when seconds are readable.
8,14
